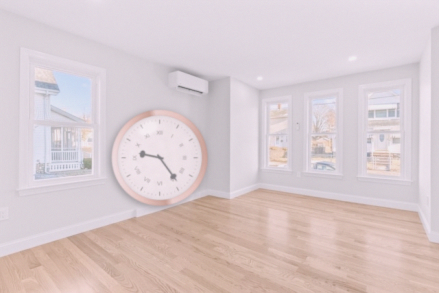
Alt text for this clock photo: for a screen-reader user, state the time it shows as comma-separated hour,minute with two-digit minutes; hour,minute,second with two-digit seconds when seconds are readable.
9,24
